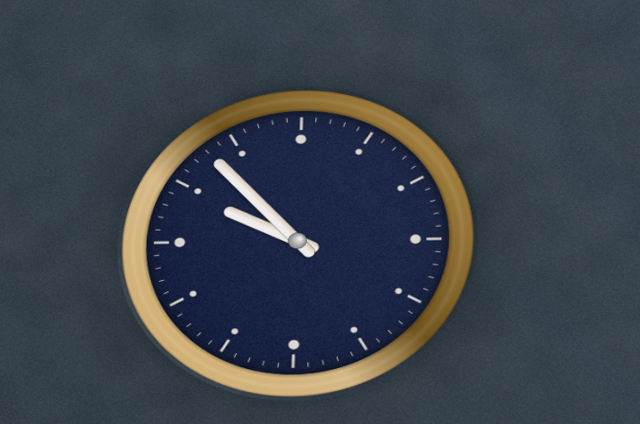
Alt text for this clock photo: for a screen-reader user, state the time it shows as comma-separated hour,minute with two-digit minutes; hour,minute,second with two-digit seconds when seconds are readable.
9,53
